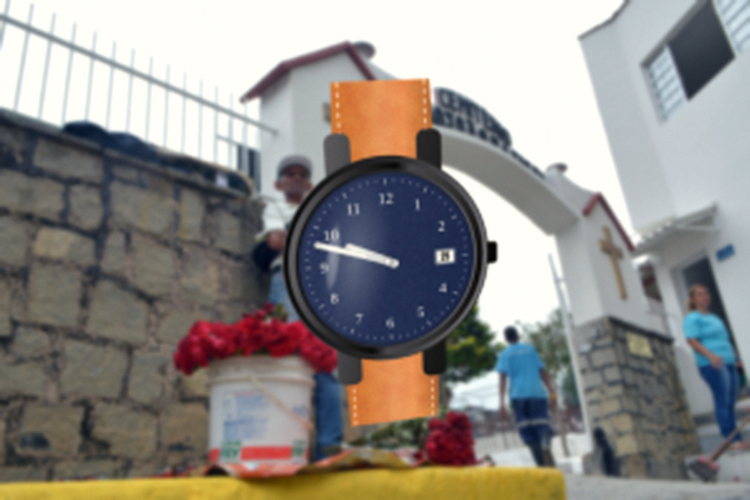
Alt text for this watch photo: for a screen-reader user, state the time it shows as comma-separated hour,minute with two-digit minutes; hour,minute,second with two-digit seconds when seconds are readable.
9,48
